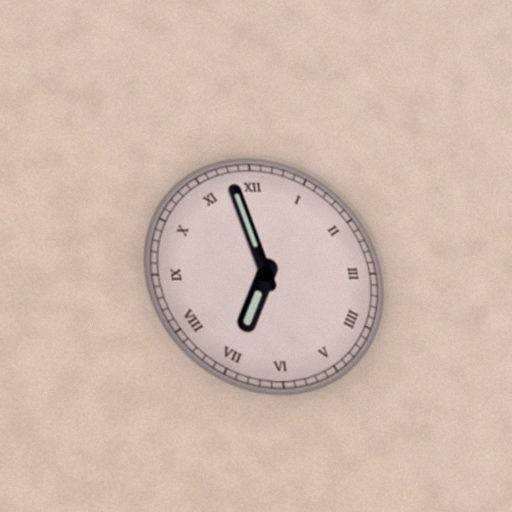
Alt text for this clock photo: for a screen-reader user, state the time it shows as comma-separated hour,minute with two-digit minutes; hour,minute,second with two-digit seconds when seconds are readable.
6,58
